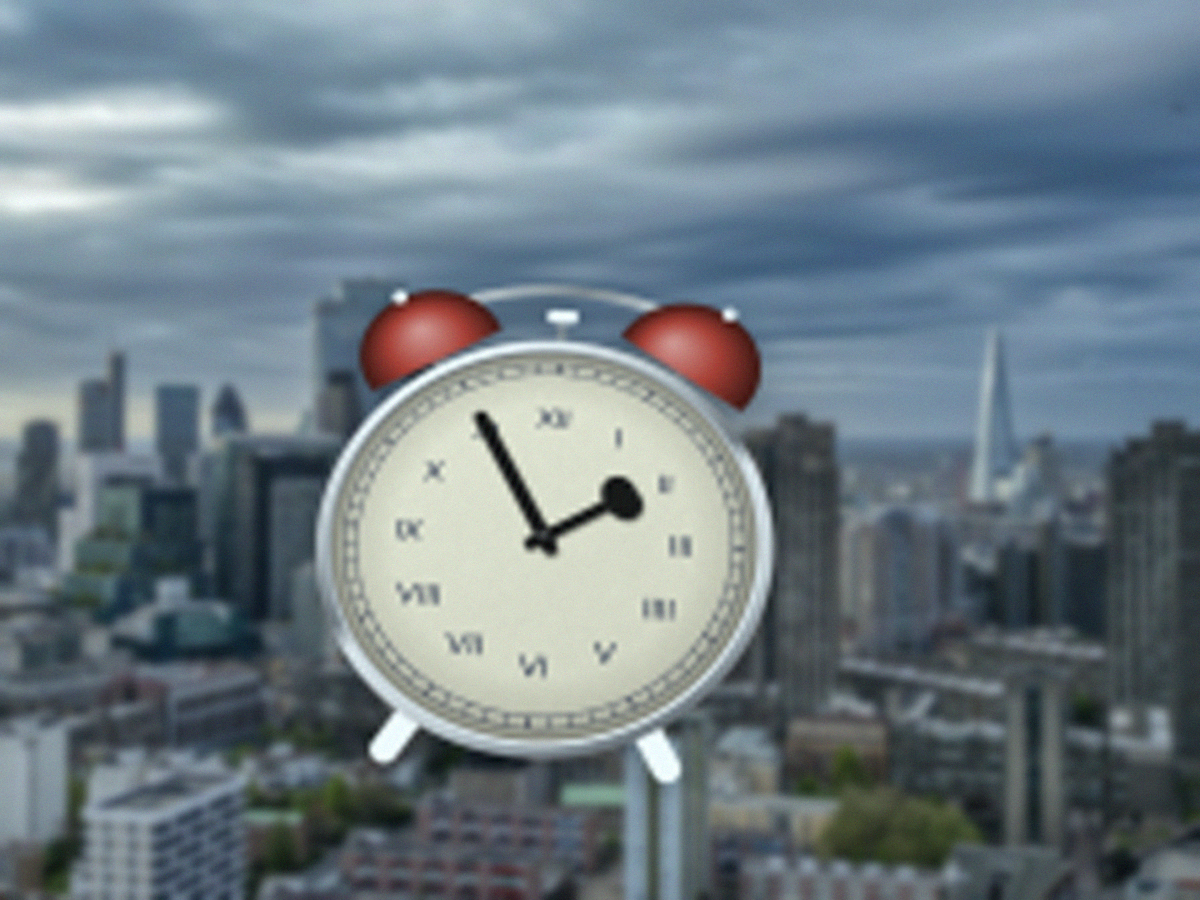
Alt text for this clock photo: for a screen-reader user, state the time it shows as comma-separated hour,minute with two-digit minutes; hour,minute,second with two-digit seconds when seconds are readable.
1,55
